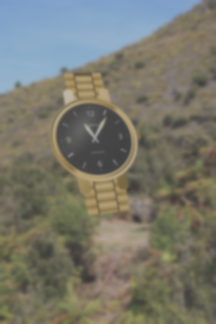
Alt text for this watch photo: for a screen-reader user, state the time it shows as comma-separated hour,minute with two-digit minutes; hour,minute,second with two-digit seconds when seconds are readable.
11,06
